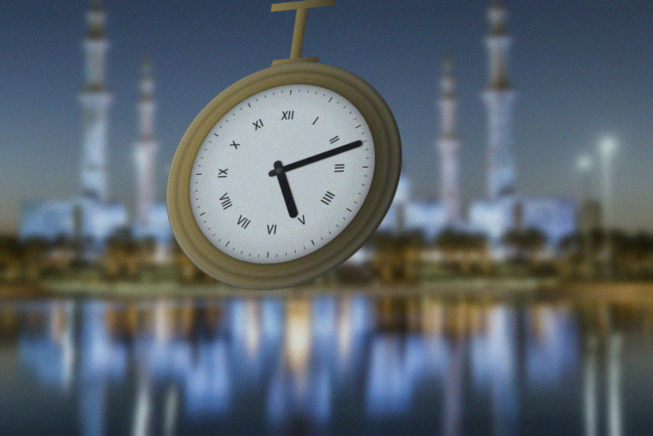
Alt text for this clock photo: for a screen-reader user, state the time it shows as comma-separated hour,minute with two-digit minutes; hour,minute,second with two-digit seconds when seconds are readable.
5,12
